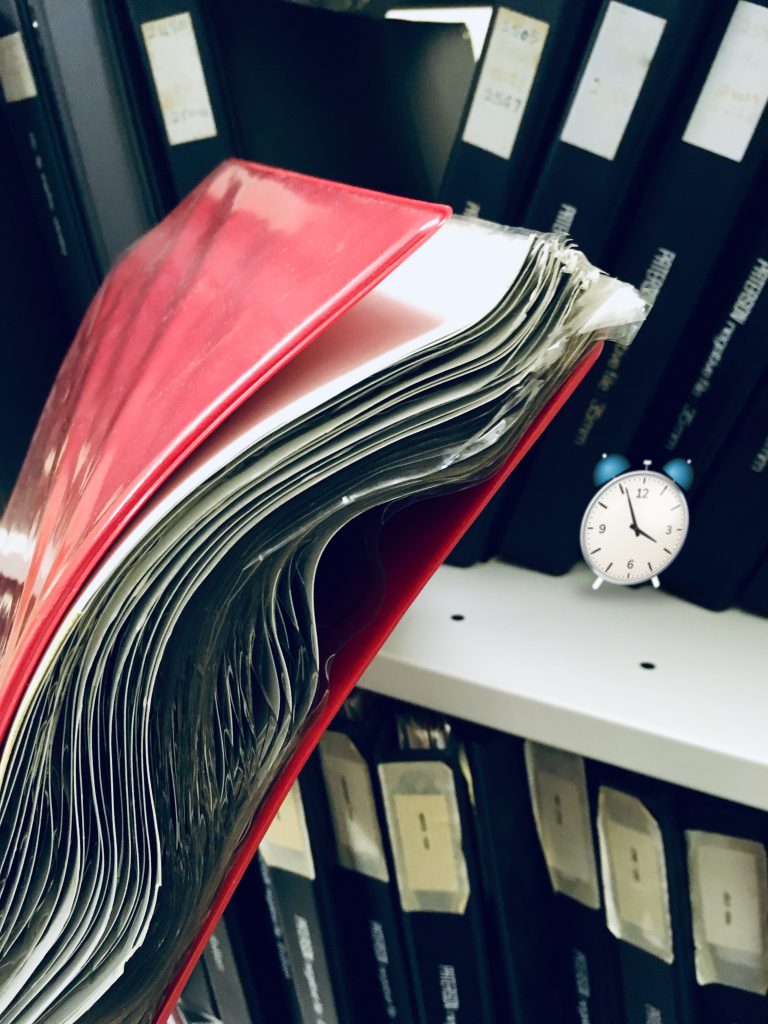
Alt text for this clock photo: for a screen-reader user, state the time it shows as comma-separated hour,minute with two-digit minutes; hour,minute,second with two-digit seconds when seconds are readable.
3,56
